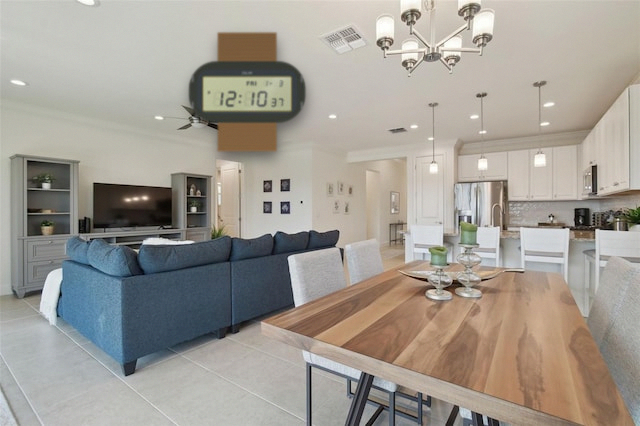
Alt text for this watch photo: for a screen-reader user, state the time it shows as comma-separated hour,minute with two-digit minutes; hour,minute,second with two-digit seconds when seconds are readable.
12,10
